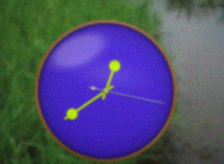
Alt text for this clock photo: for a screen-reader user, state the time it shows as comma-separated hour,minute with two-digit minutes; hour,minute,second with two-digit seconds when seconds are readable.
12,39,17
